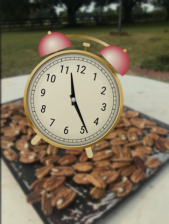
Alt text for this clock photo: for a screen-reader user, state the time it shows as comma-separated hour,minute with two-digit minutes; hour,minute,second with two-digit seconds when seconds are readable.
11,24
